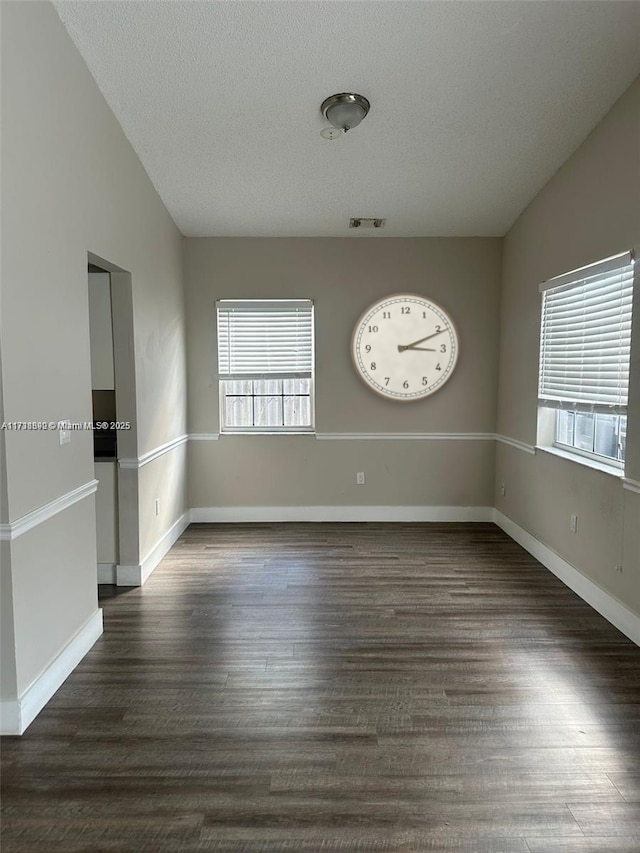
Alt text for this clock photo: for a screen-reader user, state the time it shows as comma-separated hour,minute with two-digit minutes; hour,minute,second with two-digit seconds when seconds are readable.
3,11
